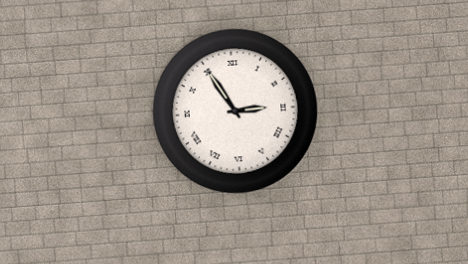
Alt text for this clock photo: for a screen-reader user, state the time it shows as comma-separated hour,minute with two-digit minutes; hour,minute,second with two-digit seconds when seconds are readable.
2,55
